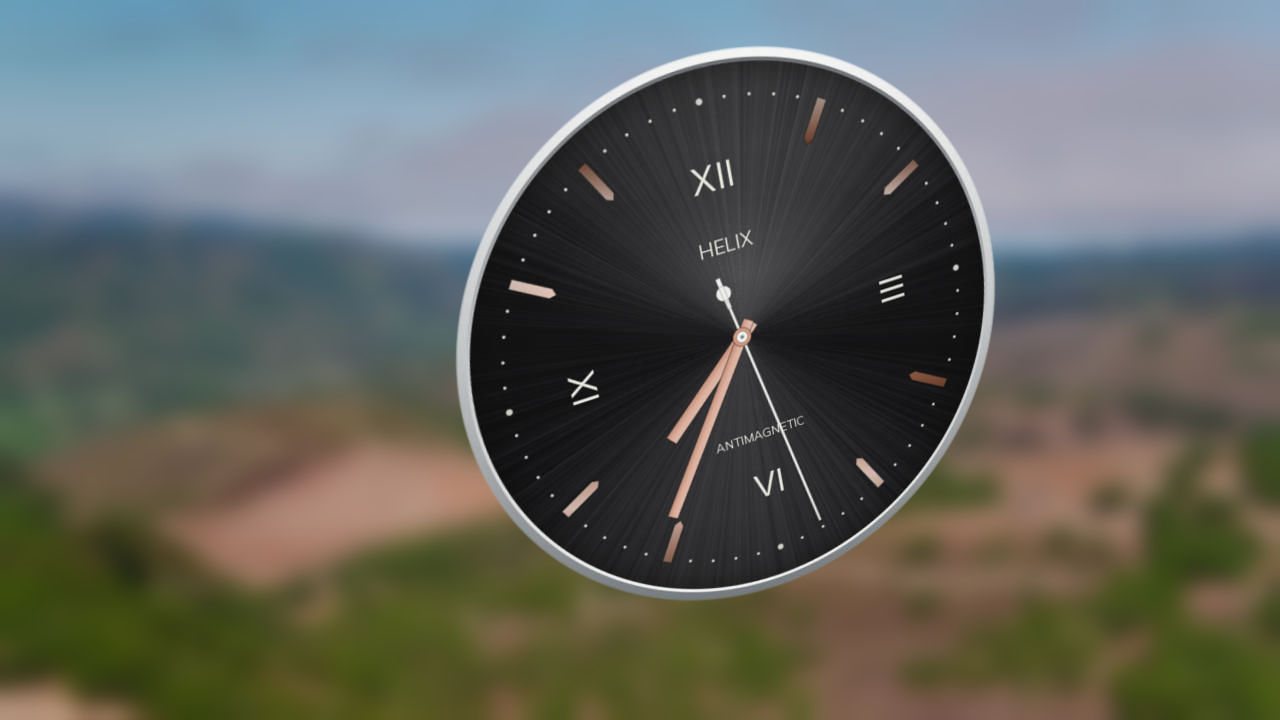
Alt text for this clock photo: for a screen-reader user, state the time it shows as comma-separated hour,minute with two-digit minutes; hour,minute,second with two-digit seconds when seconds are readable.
7,35,28
